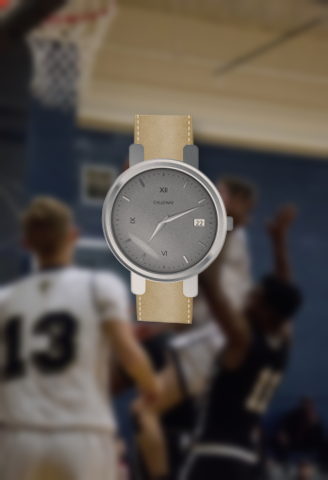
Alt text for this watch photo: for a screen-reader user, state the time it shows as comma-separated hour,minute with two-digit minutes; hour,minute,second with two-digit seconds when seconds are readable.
7,11
